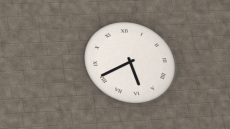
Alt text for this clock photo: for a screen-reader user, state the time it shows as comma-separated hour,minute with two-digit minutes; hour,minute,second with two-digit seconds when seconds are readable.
5,41
